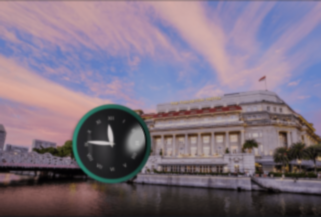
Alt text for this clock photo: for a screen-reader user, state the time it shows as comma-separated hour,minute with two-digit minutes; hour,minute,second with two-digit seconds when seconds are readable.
11,46
